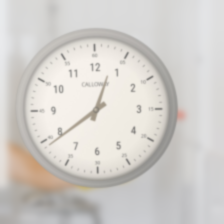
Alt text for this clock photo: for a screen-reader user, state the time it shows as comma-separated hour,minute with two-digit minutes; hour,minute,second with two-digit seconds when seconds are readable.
12,39
